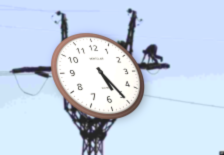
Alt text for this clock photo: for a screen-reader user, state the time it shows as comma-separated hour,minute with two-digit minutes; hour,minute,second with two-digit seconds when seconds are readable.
5,25
